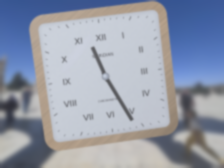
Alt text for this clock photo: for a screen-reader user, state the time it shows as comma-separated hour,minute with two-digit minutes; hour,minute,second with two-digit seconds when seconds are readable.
11,26
